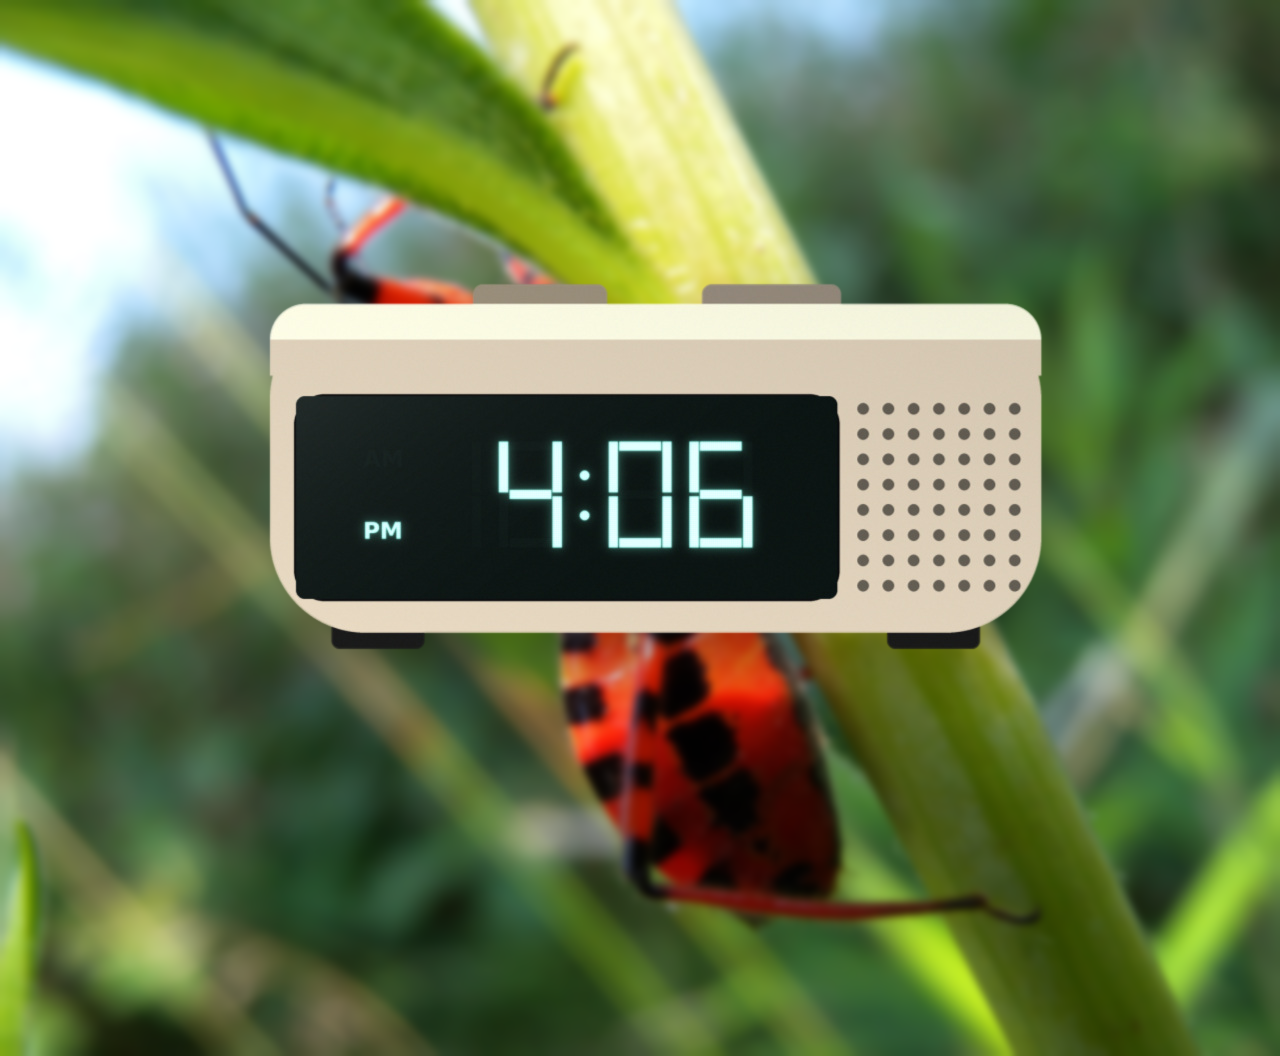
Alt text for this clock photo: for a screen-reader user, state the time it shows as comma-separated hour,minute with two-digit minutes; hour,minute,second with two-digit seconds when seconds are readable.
4,06
